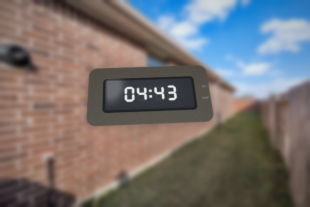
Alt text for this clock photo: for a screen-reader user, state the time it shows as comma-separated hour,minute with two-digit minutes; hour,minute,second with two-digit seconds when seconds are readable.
4,43
